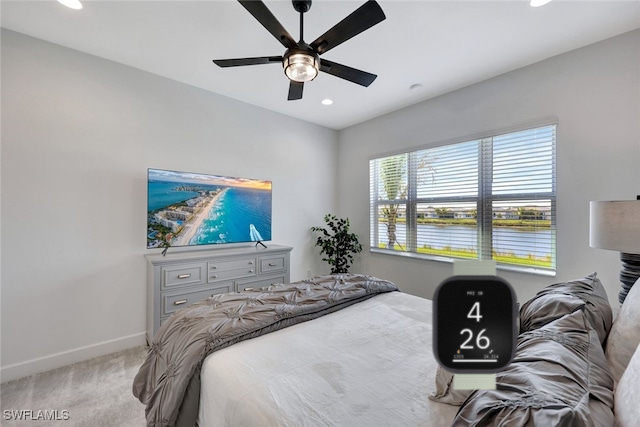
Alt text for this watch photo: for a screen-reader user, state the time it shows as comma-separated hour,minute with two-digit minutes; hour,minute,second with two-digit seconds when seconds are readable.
4,26
